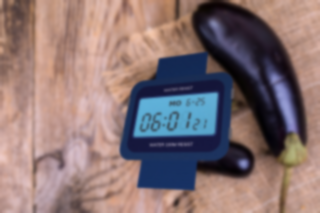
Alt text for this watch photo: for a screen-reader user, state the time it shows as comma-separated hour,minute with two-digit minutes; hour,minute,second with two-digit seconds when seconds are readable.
6,01
